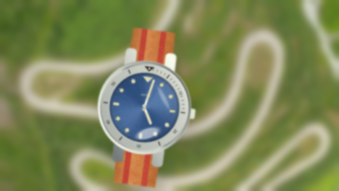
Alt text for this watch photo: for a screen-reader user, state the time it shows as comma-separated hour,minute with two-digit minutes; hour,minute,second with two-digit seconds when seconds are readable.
5,02
